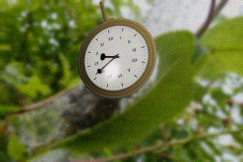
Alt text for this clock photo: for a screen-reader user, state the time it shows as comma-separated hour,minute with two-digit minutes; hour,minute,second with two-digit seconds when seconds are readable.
9,41
